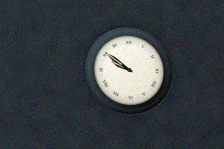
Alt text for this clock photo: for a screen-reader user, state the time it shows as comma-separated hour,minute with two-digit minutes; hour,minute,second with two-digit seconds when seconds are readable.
9,51
